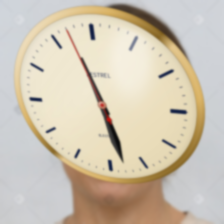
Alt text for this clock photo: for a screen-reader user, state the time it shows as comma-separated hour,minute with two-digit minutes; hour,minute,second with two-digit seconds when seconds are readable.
11,27,57
